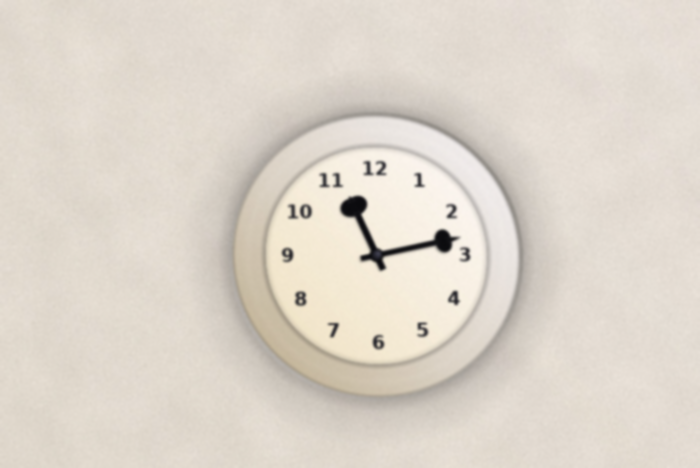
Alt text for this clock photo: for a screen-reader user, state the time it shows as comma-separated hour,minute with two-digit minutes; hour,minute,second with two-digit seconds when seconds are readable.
11,13
